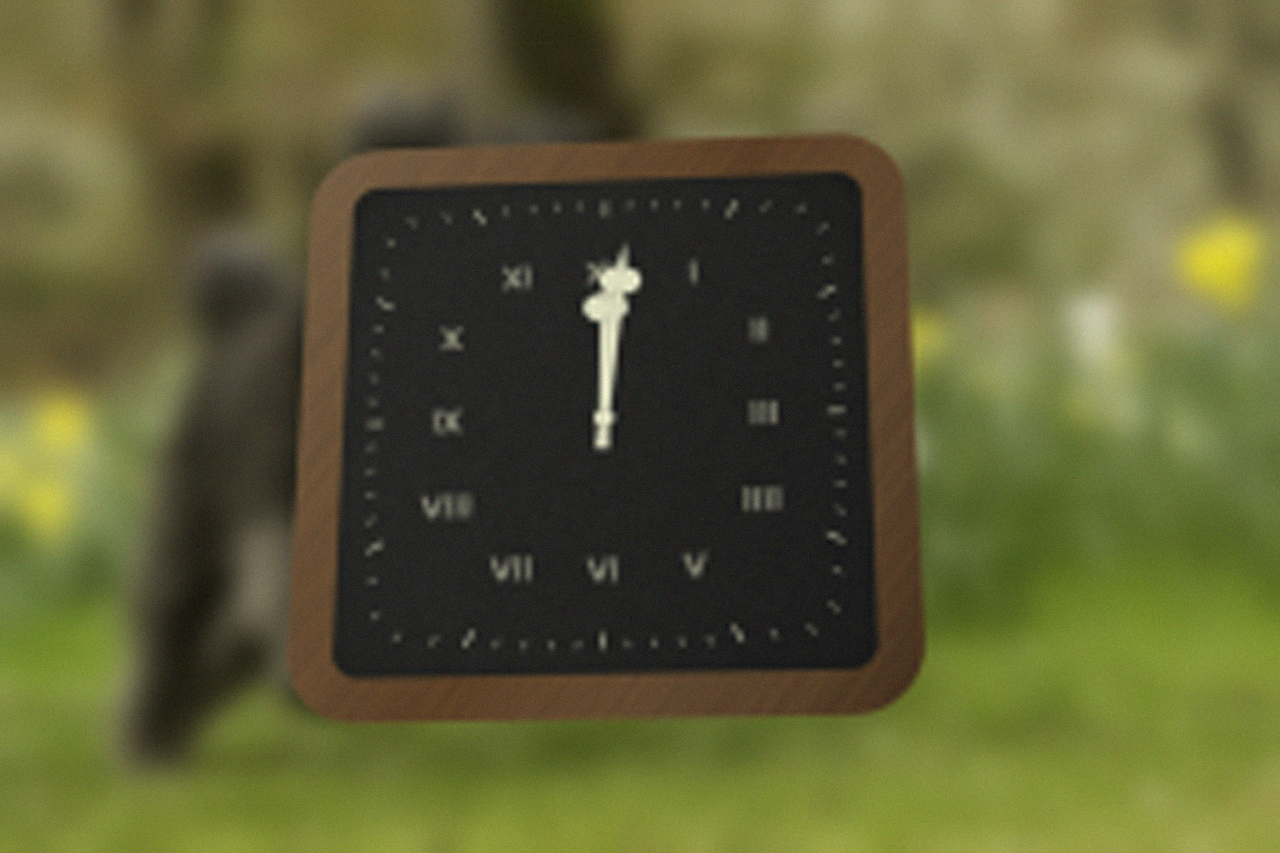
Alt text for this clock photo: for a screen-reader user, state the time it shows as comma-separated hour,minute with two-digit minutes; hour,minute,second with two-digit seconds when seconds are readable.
12,01
